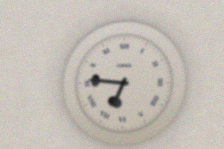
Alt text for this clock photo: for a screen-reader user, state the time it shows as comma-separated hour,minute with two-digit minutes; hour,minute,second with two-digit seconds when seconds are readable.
6,46
